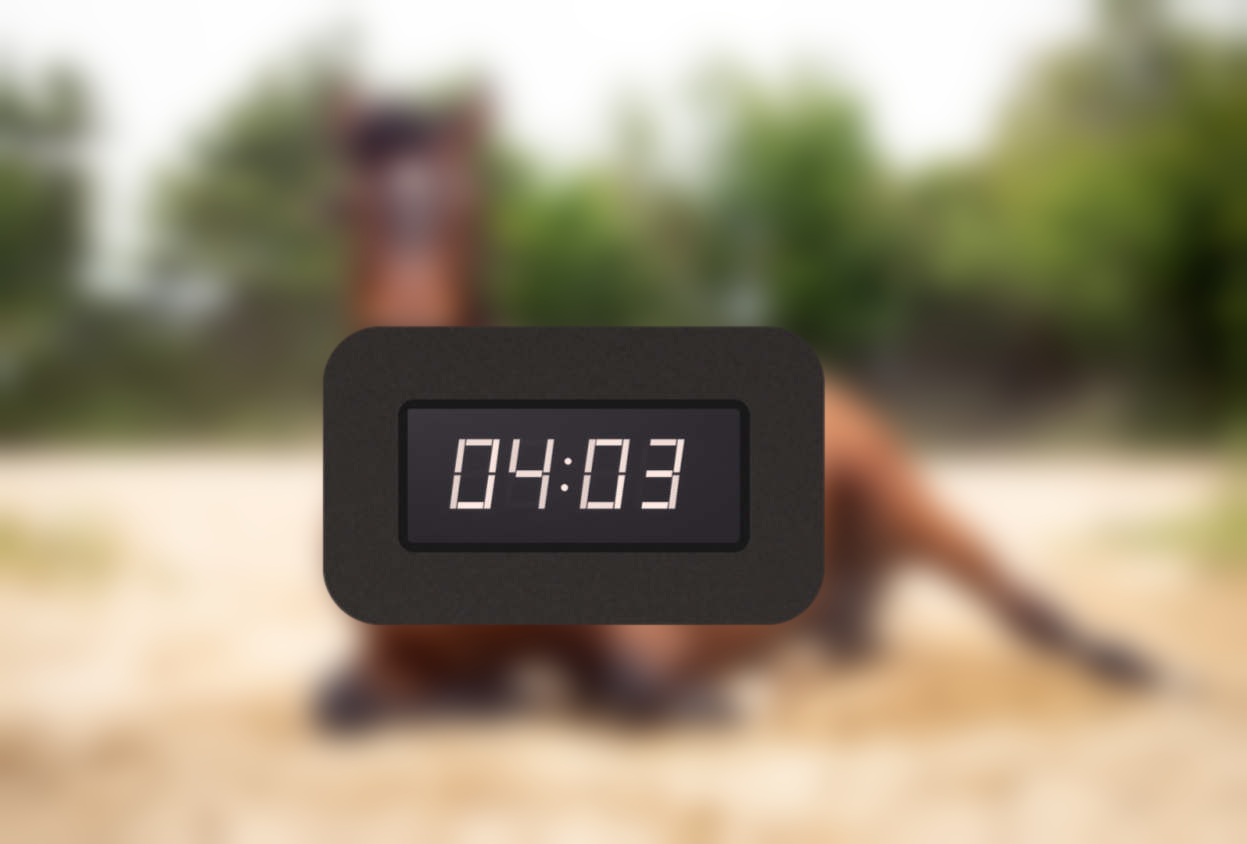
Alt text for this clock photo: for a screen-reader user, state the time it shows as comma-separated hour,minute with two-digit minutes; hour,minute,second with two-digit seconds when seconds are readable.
4,03
